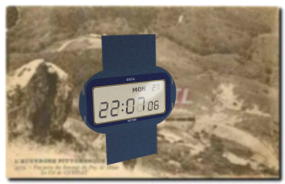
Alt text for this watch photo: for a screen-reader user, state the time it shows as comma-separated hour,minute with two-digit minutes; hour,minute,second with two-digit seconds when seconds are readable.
22,07,06
